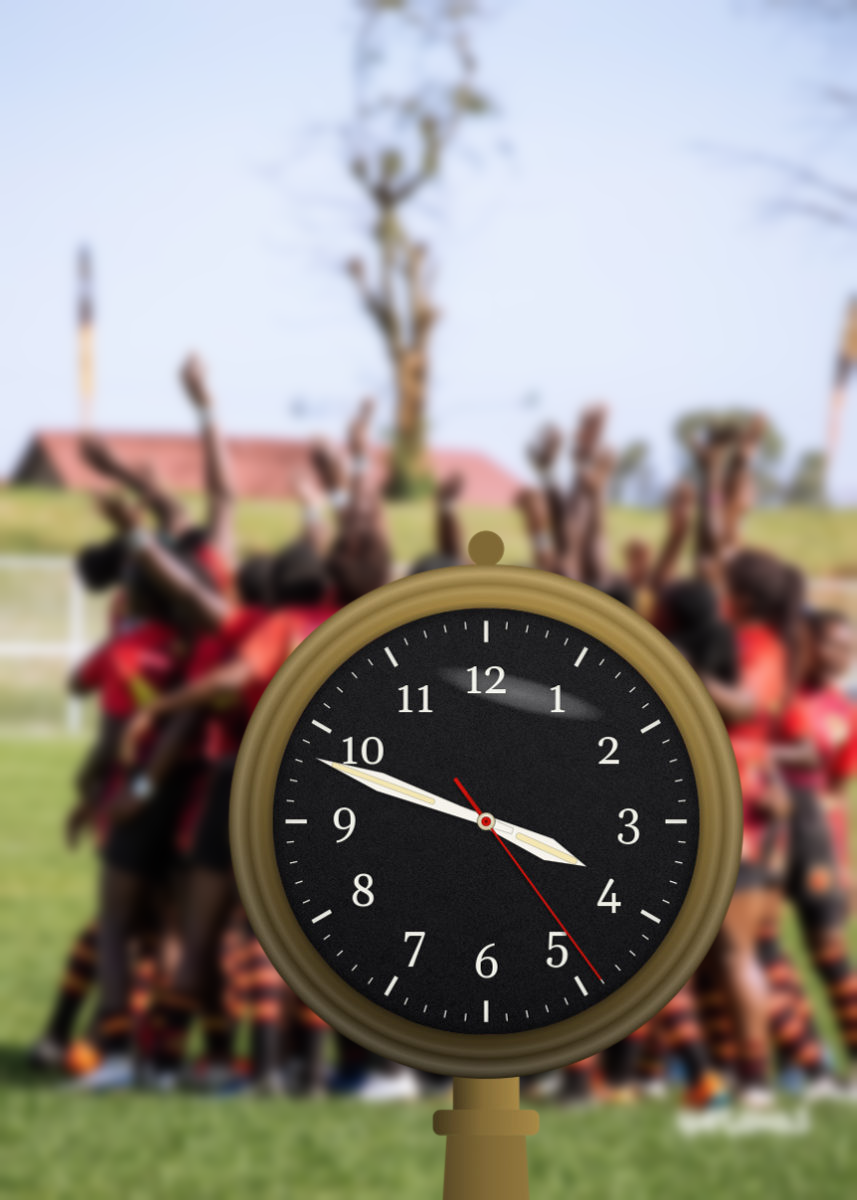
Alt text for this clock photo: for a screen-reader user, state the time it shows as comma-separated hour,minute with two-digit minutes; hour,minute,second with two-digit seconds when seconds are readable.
3,48,24
